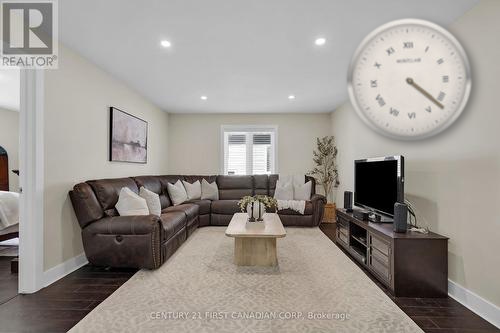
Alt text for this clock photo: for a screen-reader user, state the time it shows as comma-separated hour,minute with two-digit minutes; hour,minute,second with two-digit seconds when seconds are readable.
4,22
